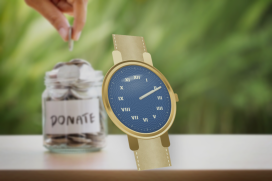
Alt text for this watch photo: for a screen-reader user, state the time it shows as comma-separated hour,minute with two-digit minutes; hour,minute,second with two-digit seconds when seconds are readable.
2,11
